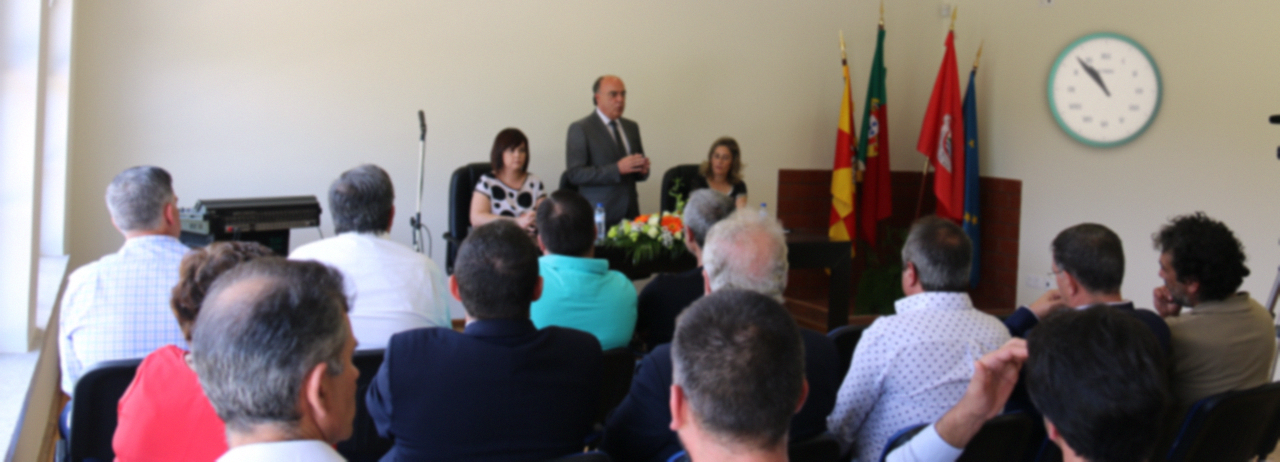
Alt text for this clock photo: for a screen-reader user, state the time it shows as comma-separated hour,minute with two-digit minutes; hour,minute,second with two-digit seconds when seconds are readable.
10,53
